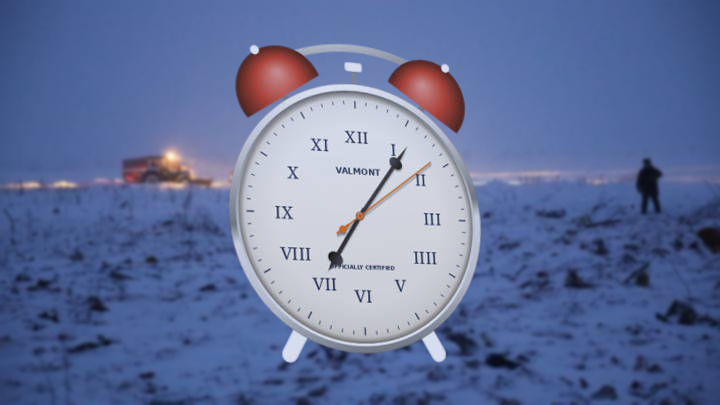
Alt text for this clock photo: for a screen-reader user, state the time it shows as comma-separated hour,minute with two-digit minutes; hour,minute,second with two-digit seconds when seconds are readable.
7,06,09
